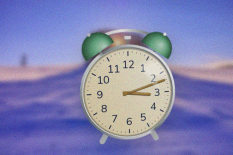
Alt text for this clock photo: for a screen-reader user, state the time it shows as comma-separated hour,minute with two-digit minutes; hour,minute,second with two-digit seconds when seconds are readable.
3,12
